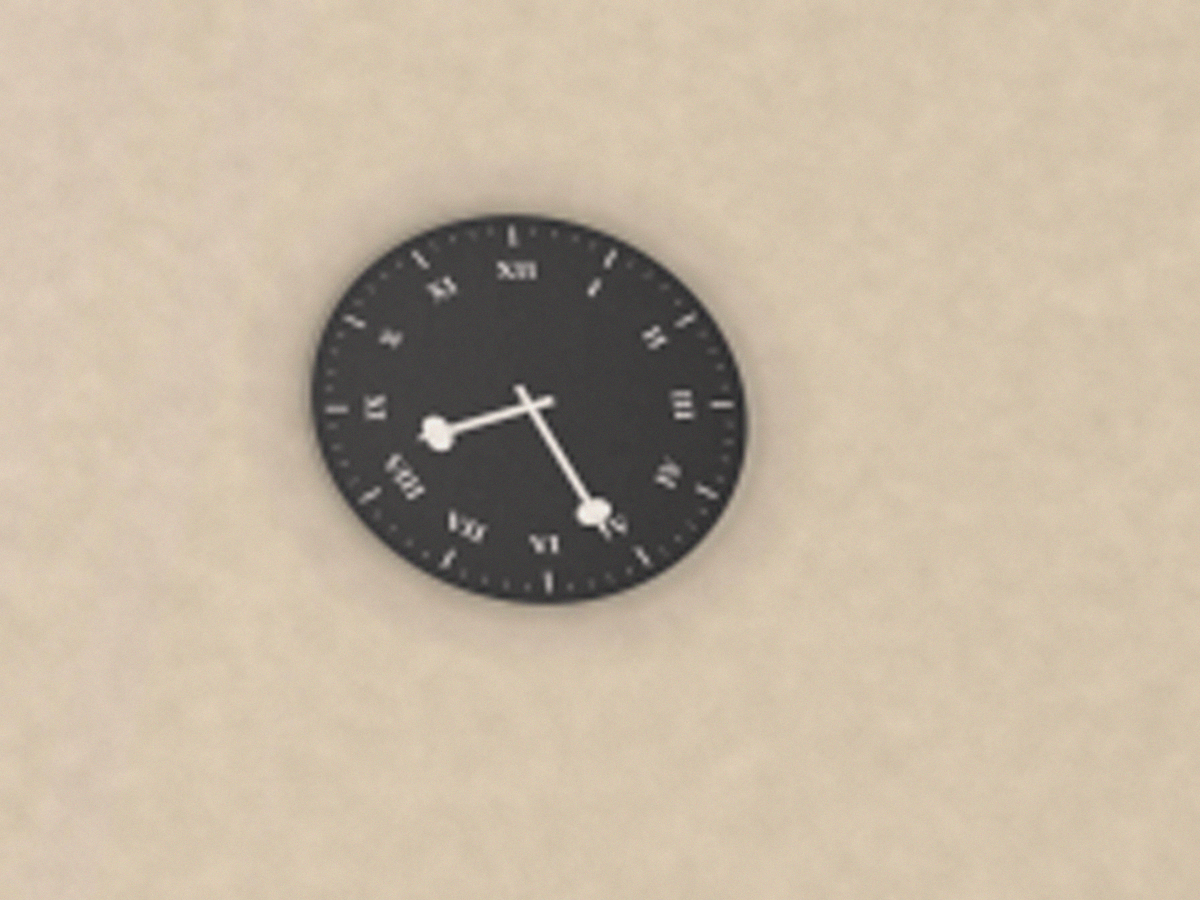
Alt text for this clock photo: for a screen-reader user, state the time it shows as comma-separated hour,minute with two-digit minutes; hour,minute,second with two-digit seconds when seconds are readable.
8,26
